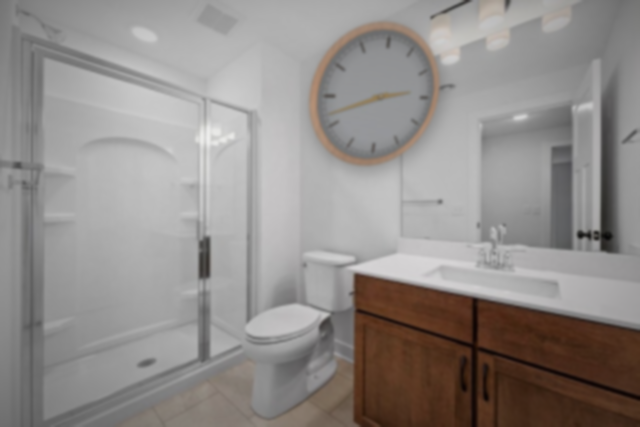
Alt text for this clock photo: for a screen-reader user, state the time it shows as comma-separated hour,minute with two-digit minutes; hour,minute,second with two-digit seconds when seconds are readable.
2,42
